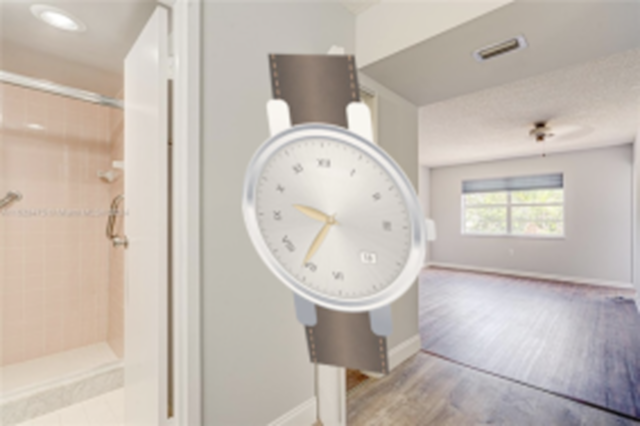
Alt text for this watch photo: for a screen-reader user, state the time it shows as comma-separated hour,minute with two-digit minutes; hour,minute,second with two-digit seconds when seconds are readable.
9,36
